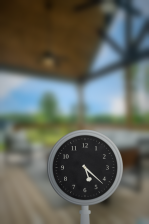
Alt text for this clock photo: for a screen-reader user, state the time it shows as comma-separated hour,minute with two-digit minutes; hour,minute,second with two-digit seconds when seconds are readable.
5,22
